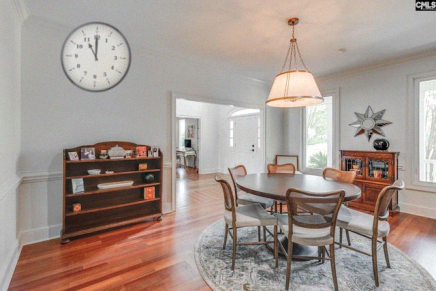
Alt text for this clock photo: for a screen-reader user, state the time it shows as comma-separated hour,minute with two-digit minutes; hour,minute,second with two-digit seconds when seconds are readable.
11,00
